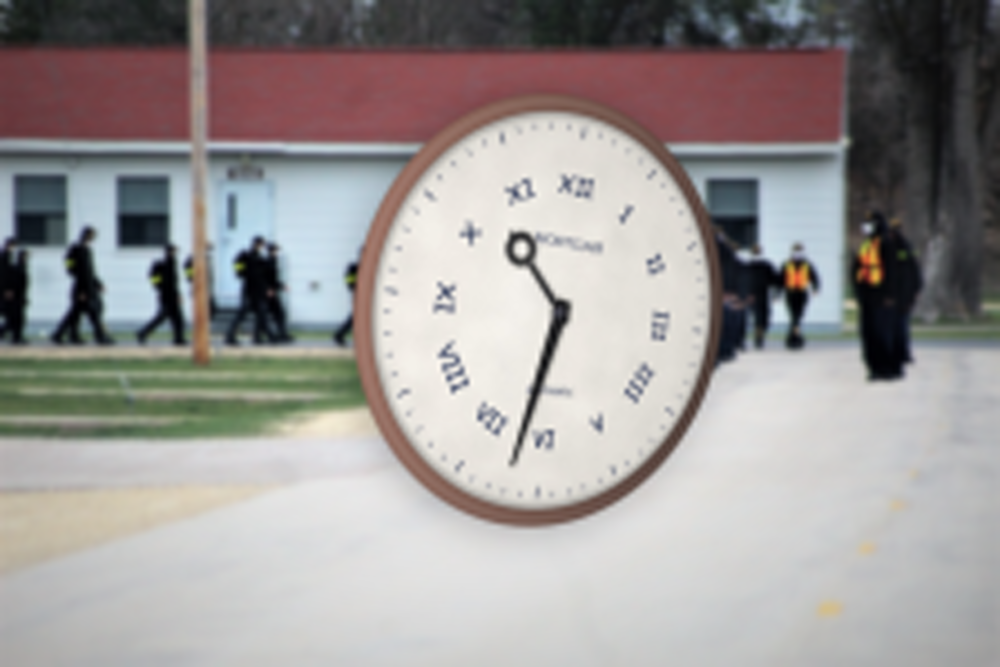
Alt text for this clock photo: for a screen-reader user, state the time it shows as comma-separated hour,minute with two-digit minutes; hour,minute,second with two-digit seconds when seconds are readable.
10,32
